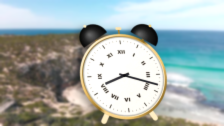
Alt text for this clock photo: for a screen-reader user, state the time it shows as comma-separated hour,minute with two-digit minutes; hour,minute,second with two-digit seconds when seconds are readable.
8,18
